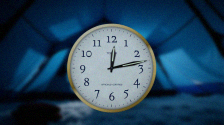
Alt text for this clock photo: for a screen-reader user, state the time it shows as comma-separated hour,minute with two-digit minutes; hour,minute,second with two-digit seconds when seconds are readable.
12,13
